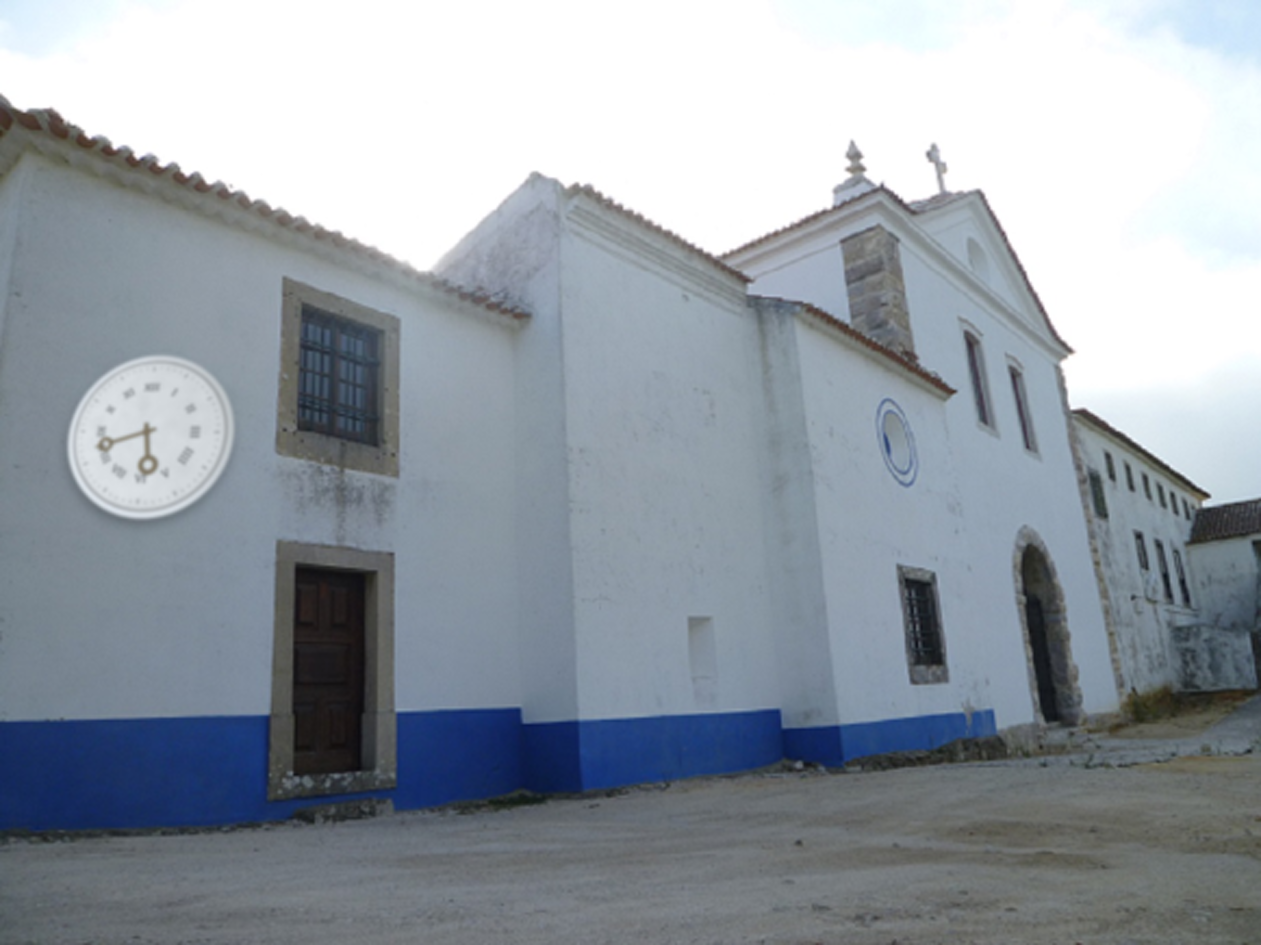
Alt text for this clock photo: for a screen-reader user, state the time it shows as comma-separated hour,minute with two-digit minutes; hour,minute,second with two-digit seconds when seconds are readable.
5,42
